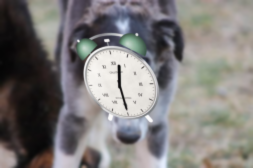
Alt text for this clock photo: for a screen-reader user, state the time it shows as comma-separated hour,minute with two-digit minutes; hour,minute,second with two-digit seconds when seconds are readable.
12,30
